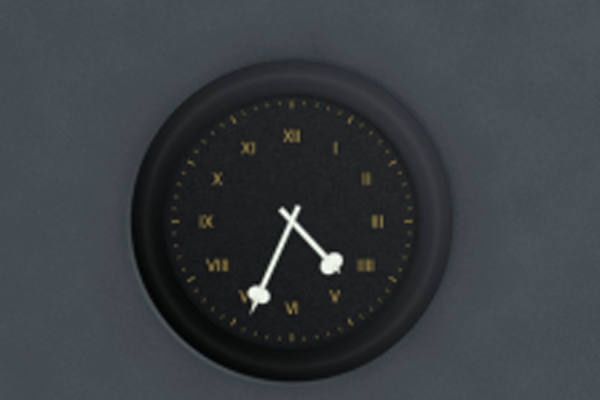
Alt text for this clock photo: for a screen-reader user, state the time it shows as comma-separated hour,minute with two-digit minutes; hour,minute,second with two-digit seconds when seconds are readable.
4,34
